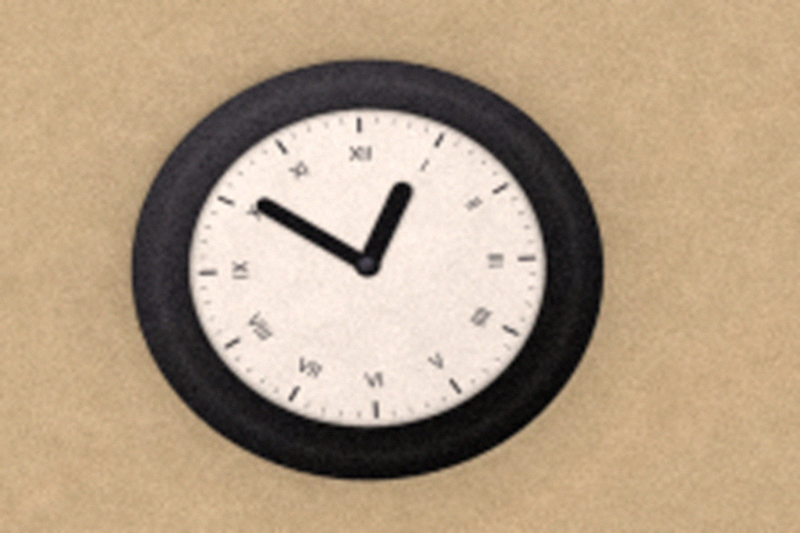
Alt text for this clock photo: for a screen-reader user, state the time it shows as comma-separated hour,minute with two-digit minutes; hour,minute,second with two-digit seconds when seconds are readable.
12,51
